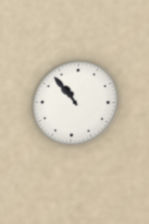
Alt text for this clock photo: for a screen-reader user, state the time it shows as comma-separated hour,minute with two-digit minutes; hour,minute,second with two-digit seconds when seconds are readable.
10,53
